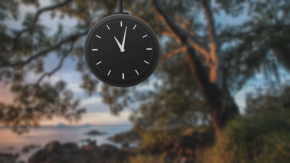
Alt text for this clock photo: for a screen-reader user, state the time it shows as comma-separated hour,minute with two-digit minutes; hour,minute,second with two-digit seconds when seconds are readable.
11,02
